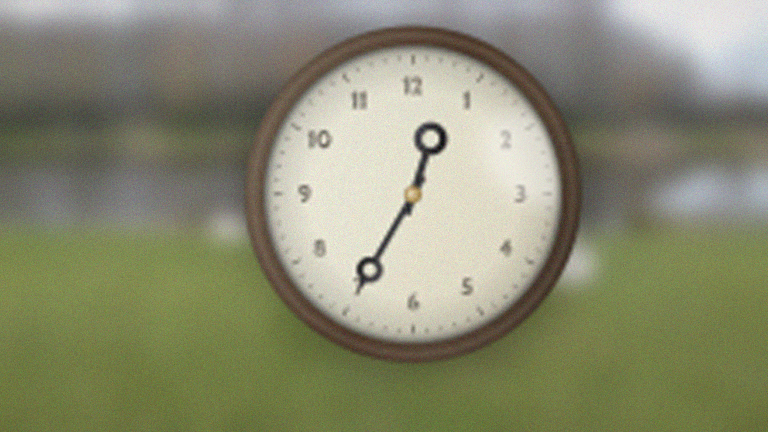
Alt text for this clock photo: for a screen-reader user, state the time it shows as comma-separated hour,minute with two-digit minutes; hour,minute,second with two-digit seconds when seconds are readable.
12,35
